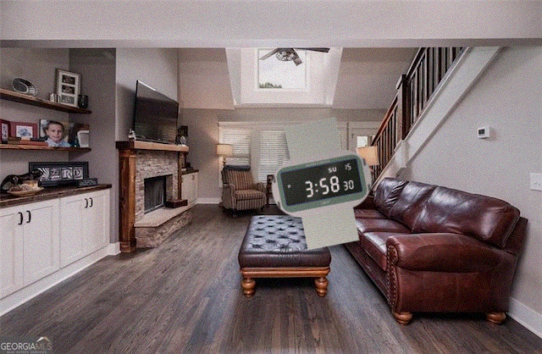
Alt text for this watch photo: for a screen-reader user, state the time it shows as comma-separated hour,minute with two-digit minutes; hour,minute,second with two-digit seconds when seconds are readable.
3,58,30
